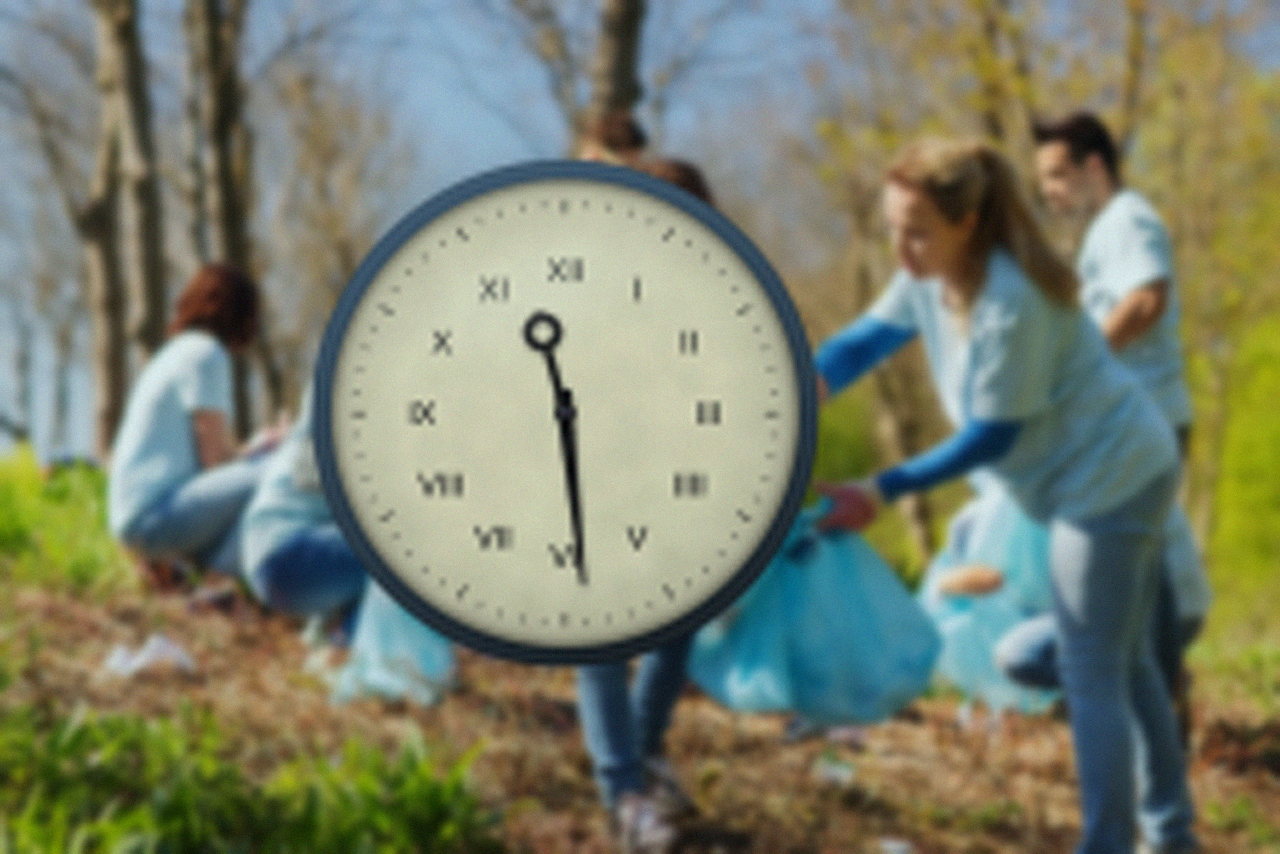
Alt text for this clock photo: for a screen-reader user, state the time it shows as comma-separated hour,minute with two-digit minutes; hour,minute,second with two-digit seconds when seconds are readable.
11,29
